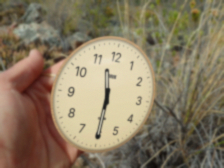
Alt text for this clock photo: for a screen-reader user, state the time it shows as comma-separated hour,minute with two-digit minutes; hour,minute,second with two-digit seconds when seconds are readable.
11,30
